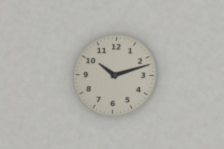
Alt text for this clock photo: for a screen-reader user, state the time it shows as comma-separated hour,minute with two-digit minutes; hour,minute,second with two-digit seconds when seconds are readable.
10,12
